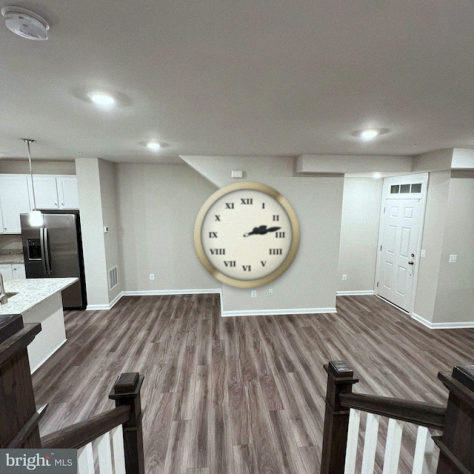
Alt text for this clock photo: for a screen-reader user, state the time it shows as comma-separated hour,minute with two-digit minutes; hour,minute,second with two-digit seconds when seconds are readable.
2,13
